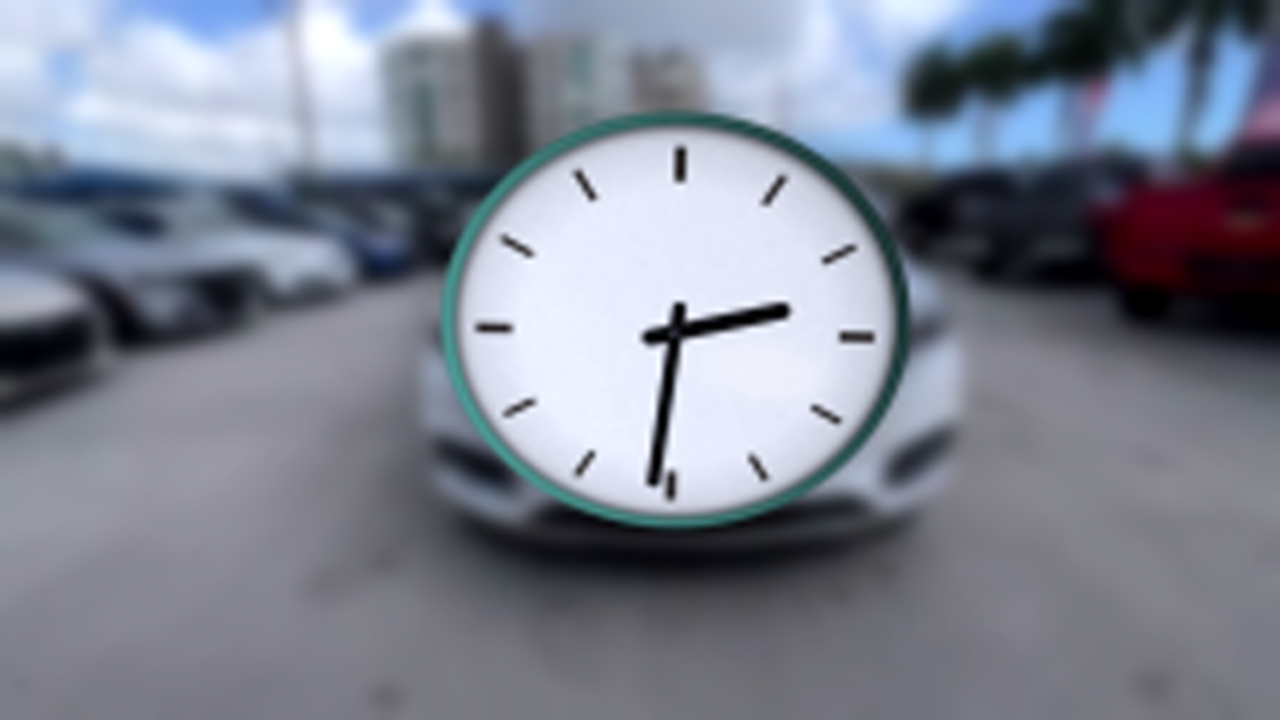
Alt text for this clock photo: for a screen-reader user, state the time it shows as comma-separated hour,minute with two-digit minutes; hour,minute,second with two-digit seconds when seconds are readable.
2,31
